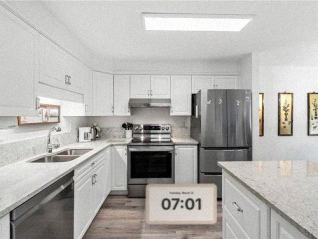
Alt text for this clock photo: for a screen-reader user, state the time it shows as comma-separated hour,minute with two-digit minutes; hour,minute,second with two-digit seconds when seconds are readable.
7,01
